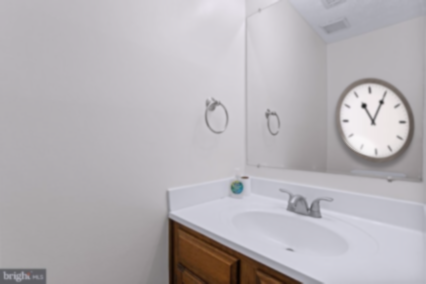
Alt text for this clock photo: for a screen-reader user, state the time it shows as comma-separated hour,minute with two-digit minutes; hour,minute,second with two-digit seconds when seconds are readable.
11,05
